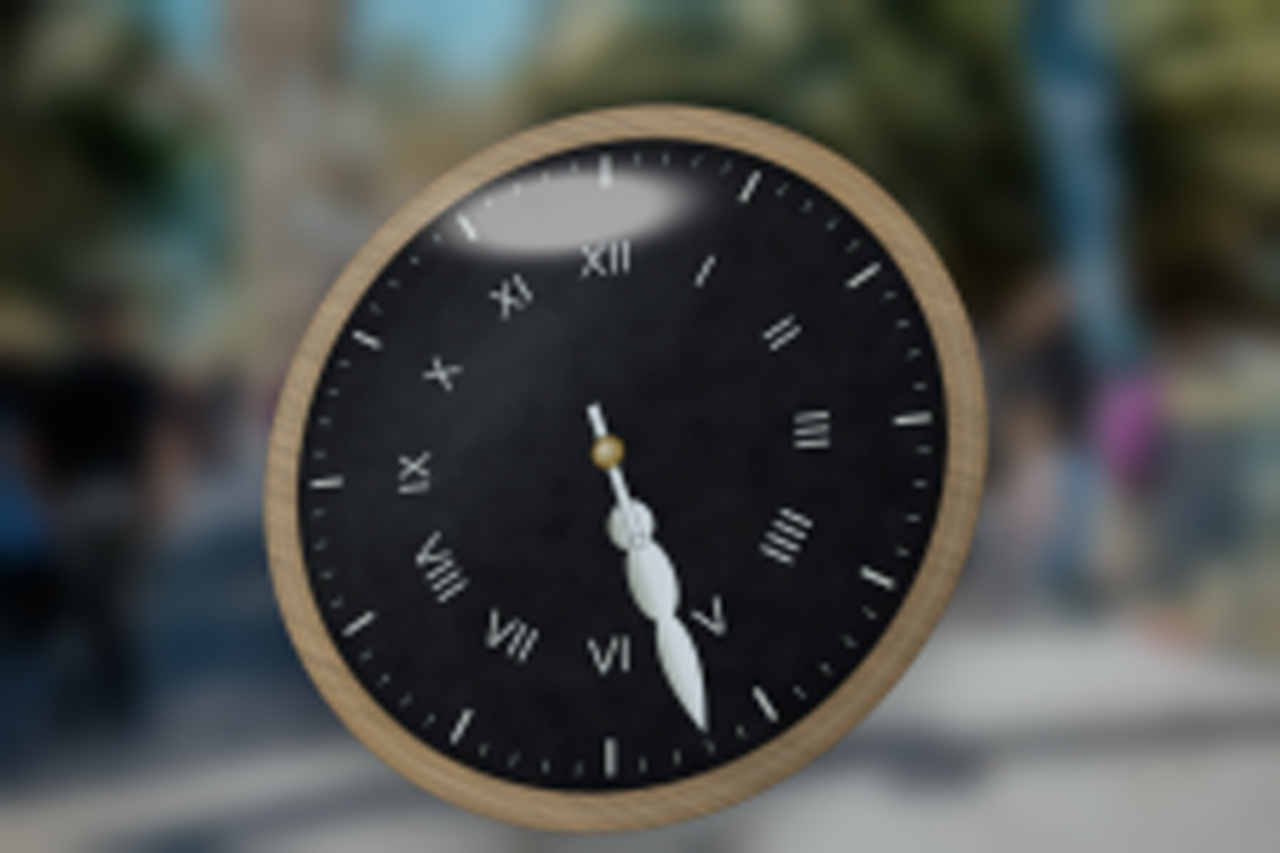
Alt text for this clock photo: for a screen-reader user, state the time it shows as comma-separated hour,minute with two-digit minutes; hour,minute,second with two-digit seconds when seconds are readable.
5,27
